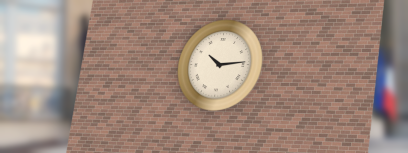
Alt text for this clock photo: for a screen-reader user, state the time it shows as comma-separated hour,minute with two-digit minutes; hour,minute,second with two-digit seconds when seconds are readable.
10,14
